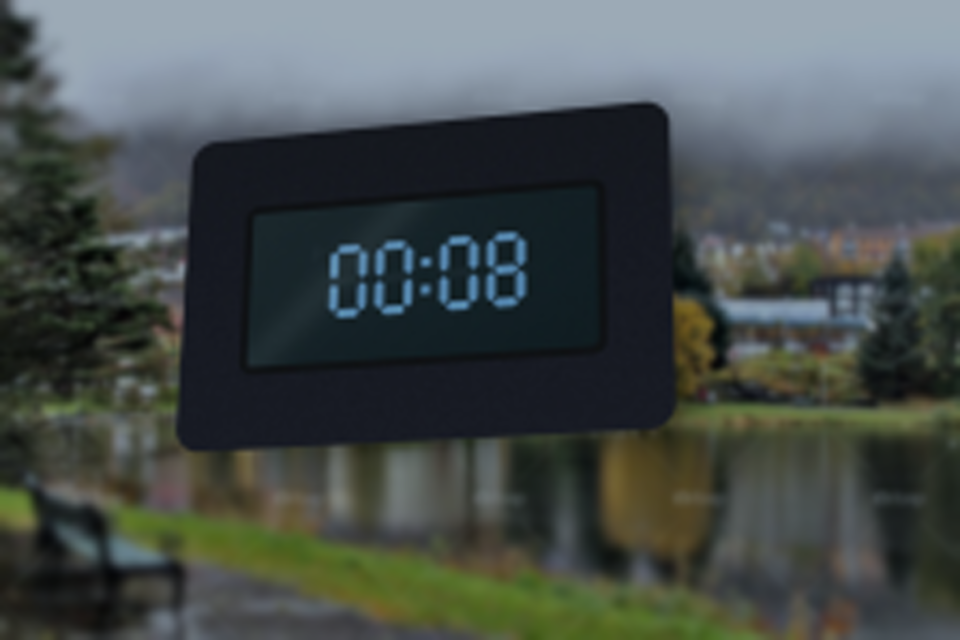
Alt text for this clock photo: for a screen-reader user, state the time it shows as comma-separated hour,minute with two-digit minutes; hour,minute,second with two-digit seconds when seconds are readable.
0,08
